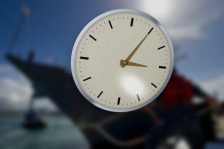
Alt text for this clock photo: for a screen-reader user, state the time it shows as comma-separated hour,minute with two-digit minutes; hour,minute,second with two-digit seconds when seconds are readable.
3,05
